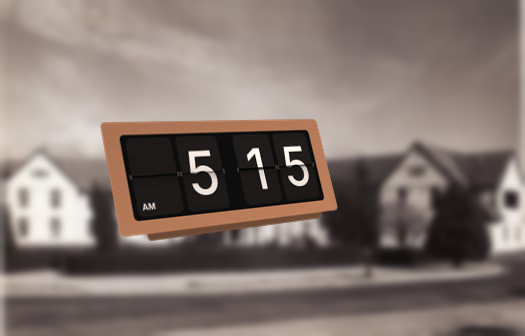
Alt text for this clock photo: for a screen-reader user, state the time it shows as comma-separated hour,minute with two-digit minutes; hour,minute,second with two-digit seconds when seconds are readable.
5,15
